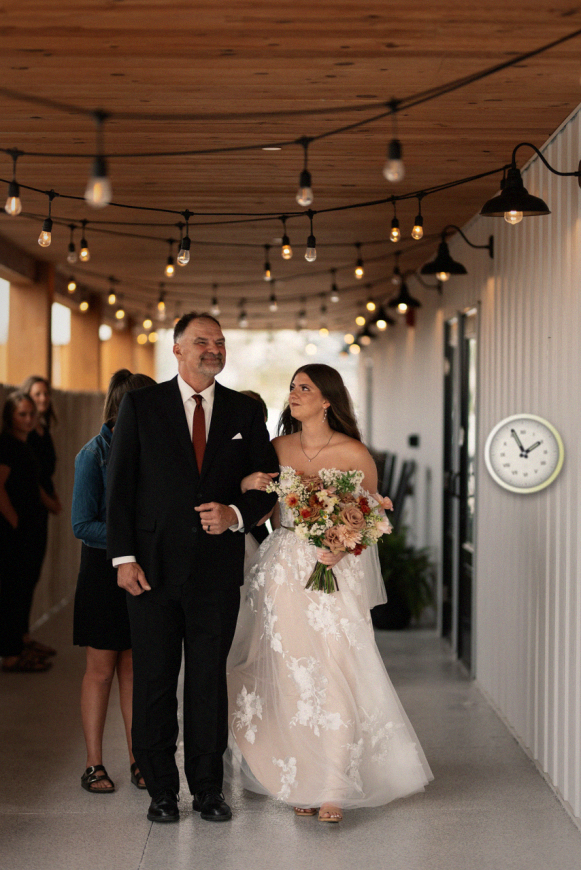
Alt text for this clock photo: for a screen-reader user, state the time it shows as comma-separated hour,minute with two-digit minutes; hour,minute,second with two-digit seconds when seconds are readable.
1,56
